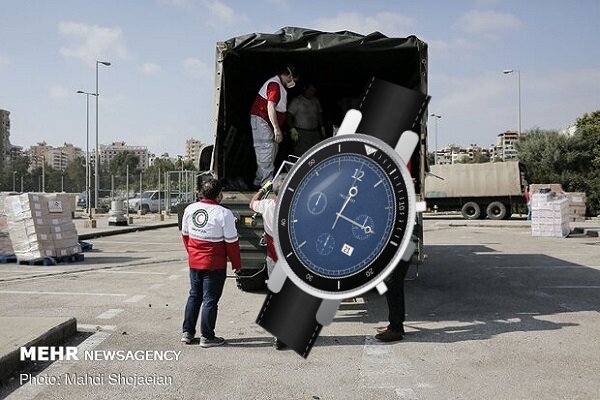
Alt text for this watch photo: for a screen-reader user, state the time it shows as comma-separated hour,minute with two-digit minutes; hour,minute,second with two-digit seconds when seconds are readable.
12,15
